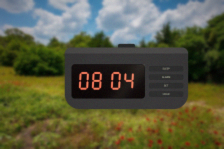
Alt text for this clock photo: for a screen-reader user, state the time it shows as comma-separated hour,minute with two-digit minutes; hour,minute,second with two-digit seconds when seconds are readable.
8,04
